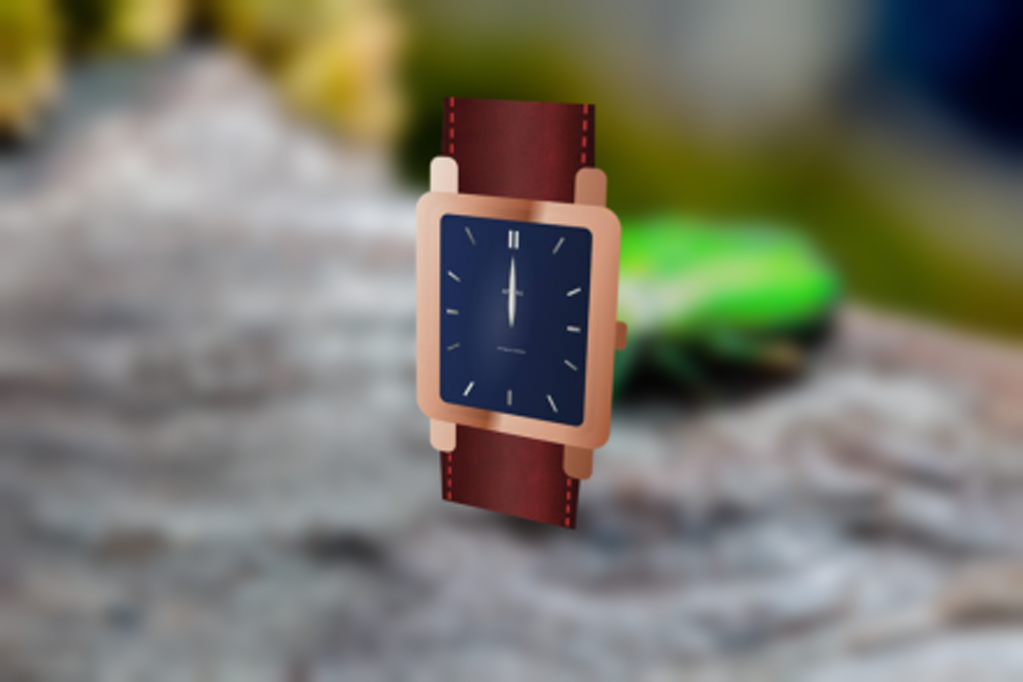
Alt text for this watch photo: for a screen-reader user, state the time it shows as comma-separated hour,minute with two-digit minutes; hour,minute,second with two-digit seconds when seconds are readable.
12,00
